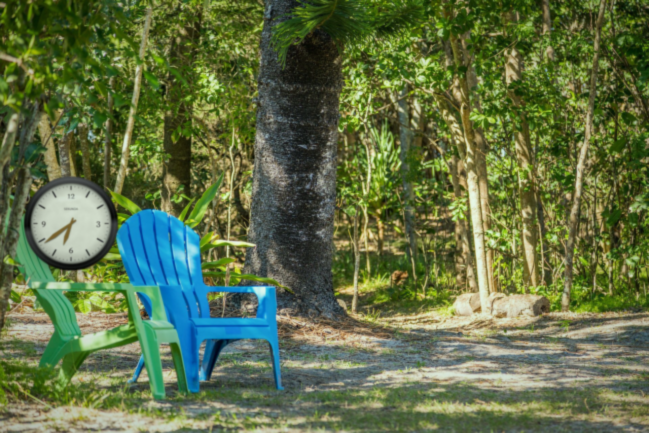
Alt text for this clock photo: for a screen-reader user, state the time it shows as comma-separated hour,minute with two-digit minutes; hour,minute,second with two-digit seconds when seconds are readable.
6,39
